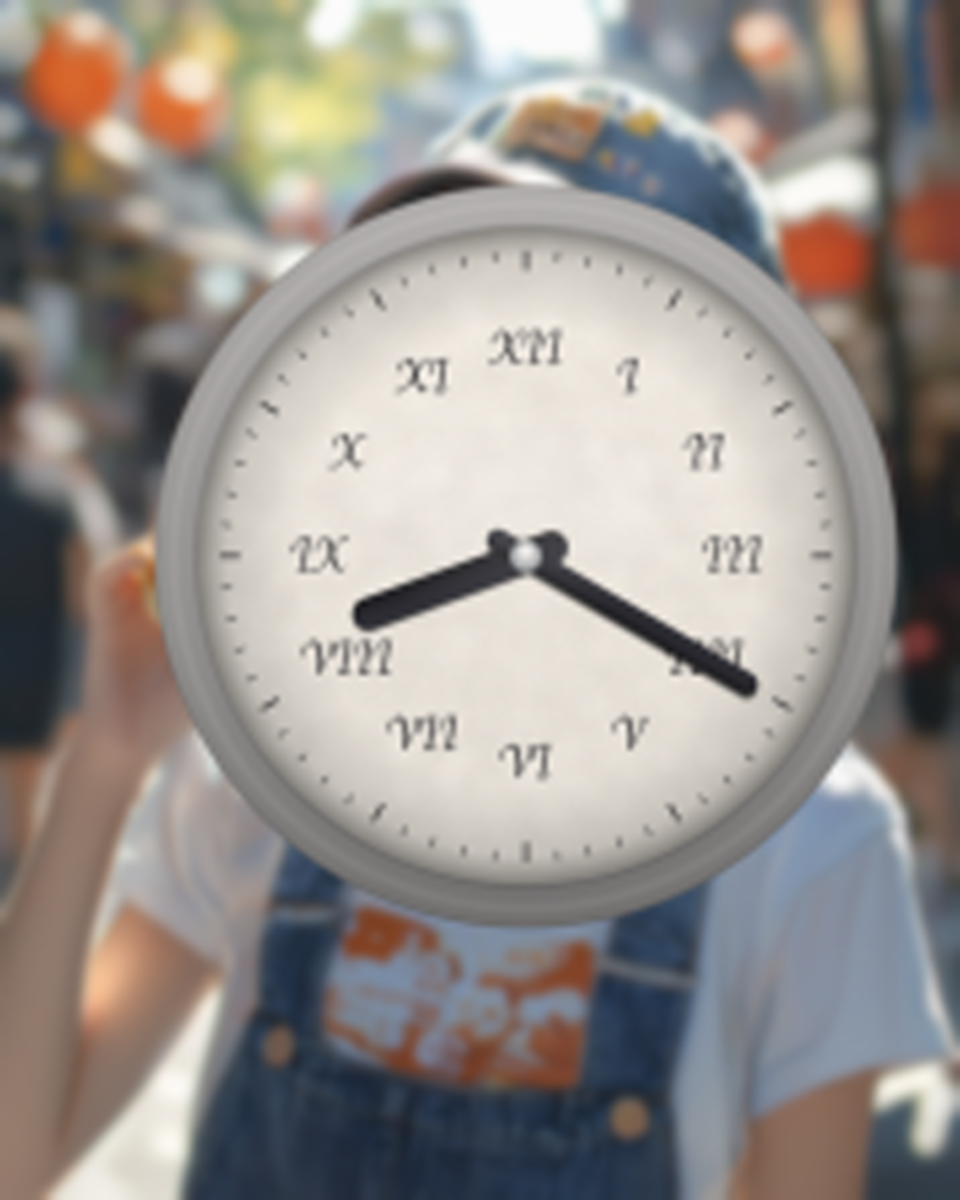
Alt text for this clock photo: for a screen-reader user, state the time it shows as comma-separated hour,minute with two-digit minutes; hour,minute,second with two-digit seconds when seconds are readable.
8,20
